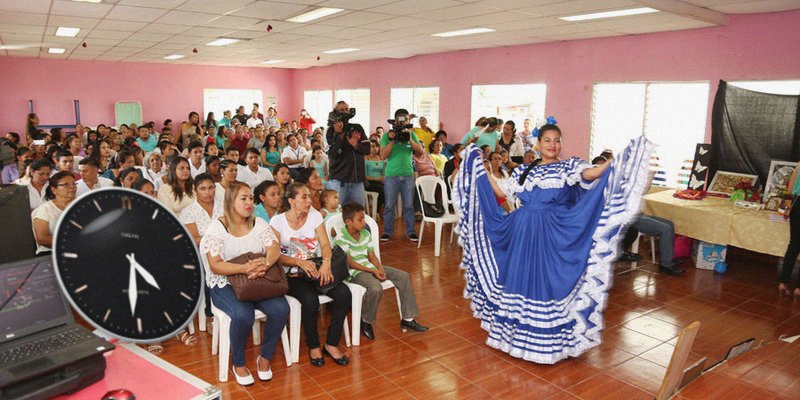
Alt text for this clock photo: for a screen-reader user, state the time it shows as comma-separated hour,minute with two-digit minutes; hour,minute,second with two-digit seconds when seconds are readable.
4,31
